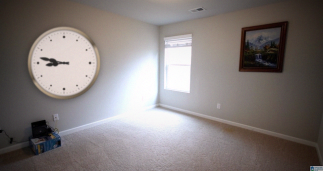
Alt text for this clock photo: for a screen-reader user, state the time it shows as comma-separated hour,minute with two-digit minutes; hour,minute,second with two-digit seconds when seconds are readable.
8,47
